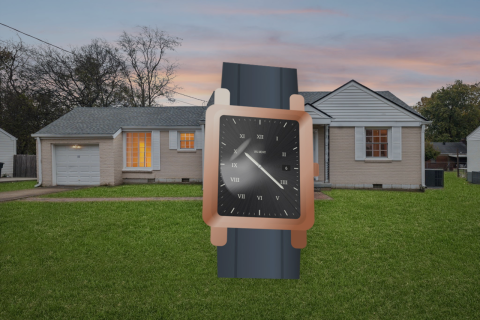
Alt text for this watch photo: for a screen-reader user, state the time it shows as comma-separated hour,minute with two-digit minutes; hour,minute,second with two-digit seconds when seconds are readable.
10,22
